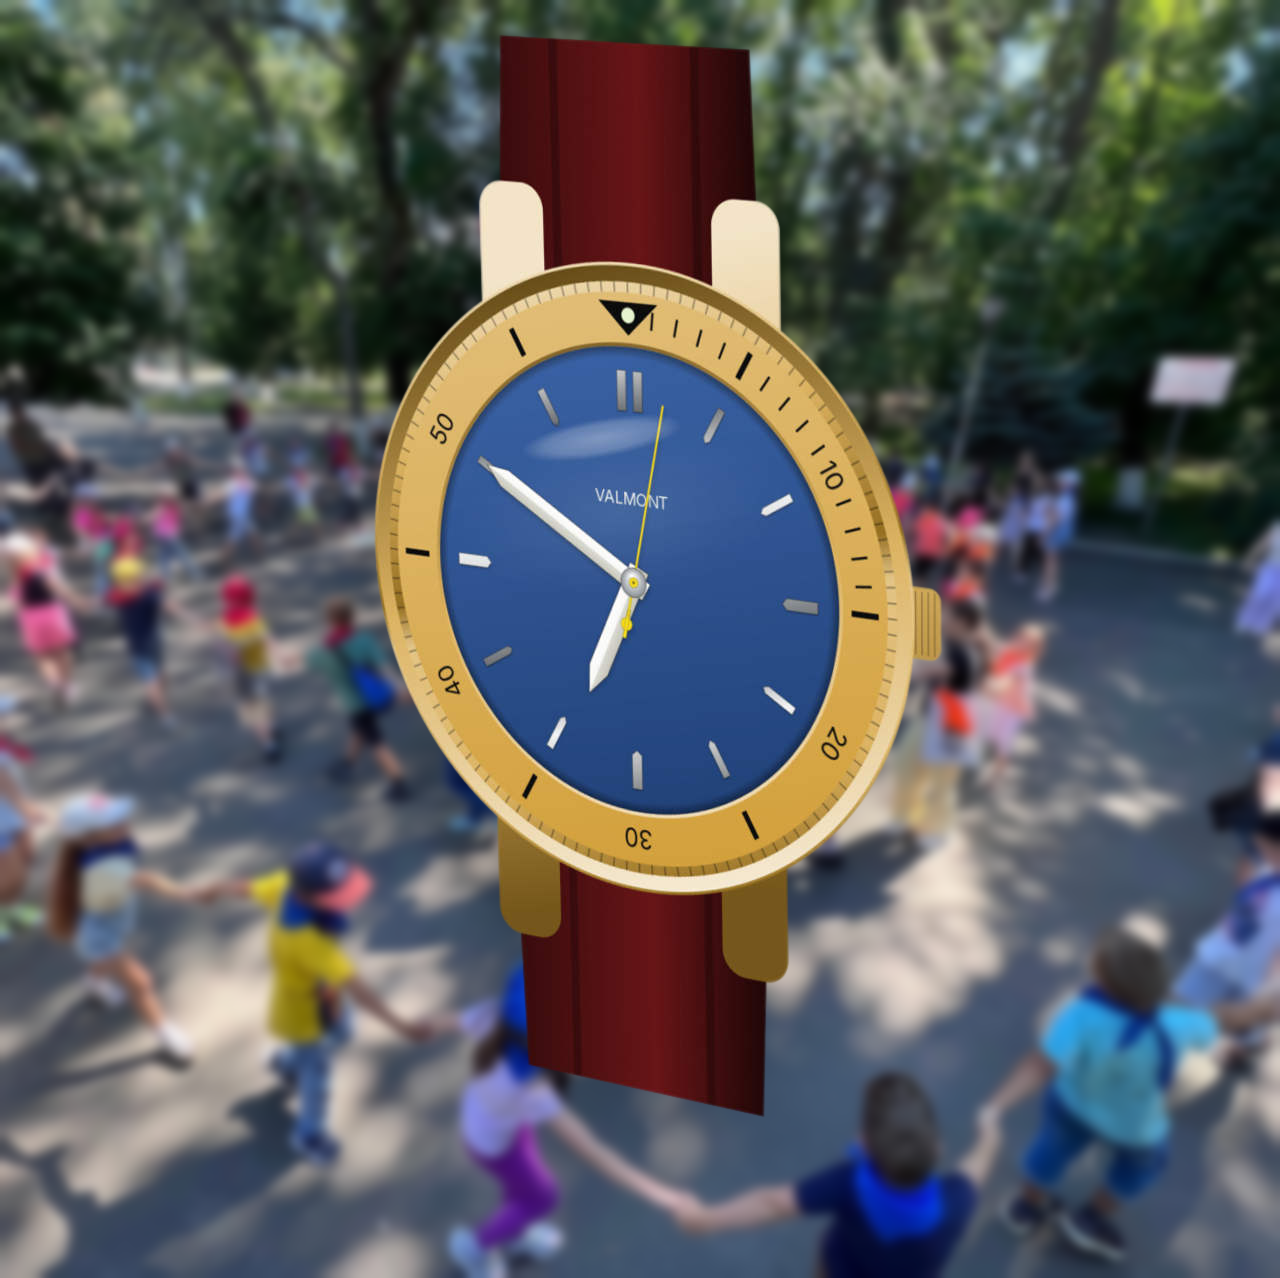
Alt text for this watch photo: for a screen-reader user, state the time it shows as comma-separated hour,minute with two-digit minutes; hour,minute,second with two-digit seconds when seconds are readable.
6,50,02
